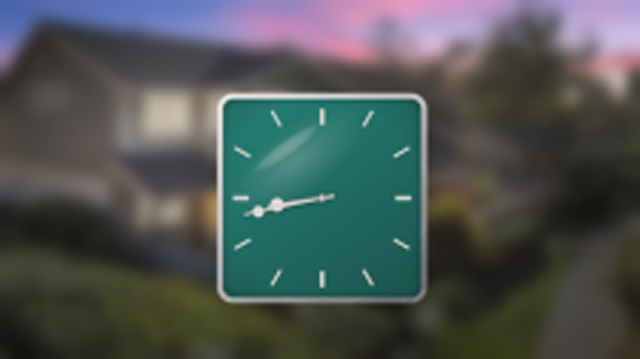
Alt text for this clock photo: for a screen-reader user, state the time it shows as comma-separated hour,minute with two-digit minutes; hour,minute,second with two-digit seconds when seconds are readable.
8,43
